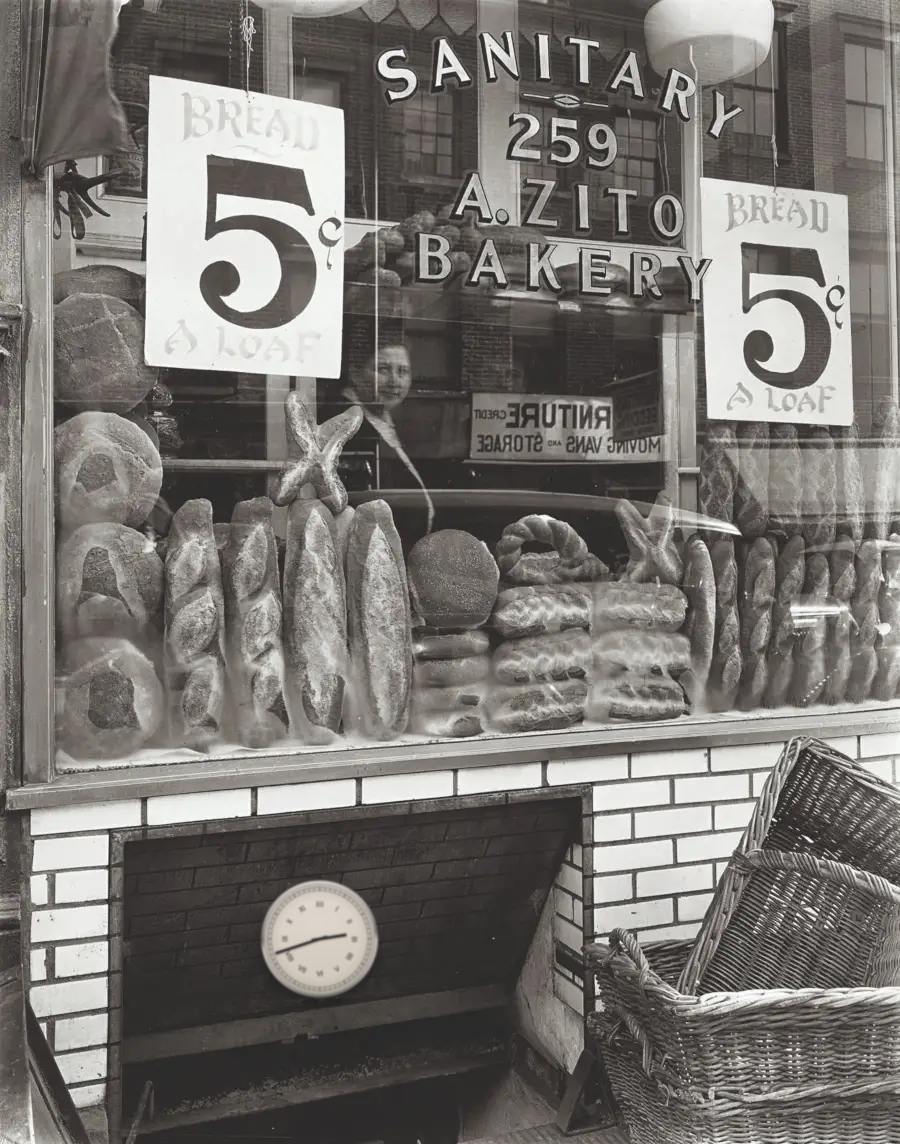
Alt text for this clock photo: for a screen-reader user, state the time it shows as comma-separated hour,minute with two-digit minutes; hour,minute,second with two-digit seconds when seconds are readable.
2,42
